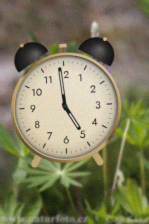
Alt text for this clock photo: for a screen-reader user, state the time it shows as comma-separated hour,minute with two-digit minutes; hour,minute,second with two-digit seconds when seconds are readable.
4,59
